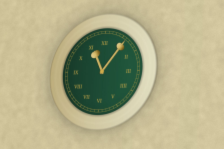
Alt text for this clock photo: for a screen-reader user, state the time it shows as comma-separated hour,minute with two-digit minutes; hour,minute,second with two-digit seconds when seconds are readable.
11,06
